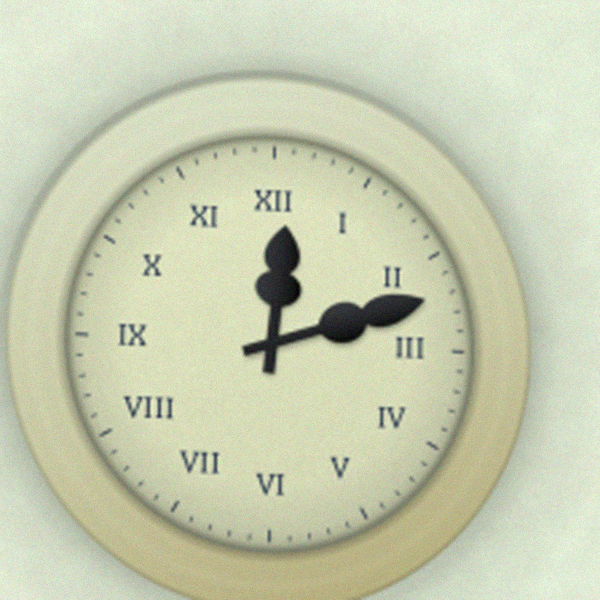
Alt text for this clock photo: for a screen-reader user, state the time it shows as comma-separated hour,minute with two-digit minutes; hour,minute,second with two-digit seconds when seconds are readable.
12,12
